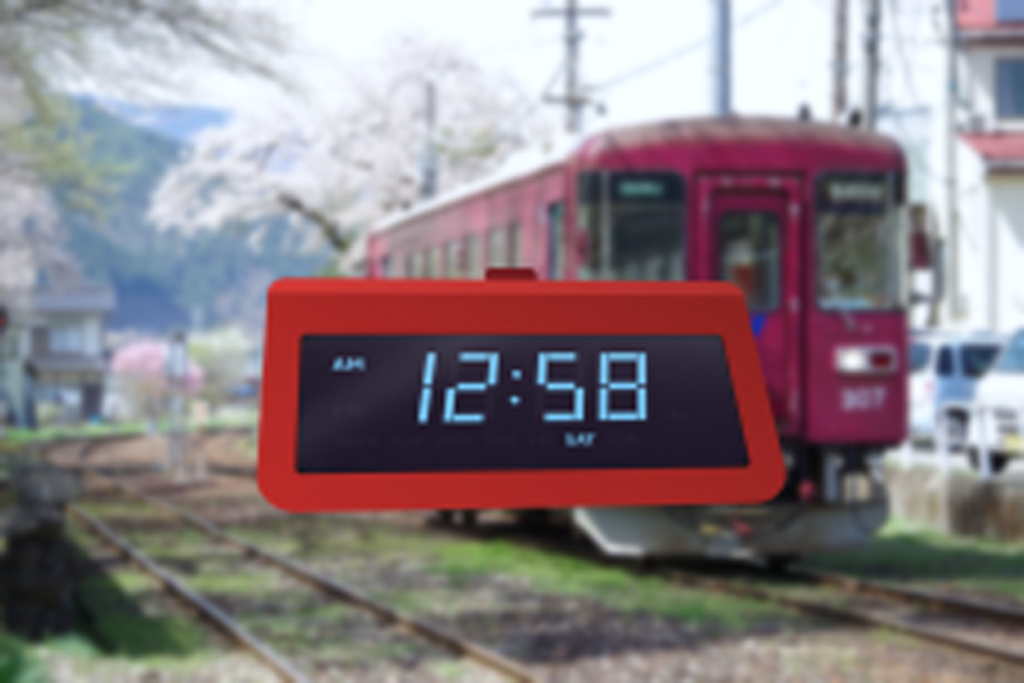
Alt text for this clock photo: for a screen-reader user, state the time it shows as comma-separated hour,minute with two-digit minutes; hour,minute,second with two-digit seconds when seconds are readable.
12,58
